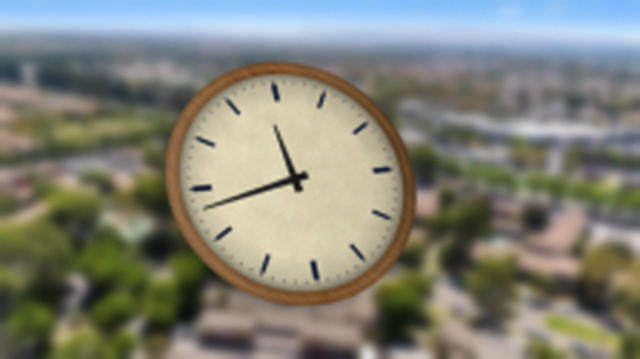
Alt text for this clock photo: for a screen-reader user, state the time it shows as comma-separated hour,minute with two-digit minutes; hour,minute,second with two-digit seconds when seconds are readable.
11,43
